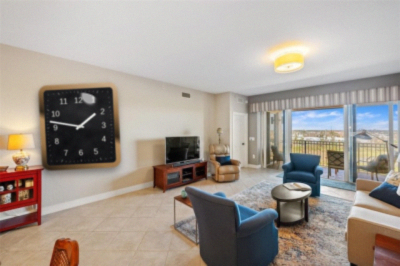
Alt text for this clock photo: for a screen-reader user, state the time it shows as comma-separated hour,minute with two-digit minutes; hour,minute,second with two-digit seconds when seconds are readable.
1,47
